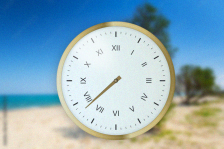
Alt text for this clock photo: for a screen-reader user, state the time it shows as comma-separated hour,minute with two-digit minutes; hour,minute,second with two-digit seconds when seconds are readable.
7,38
